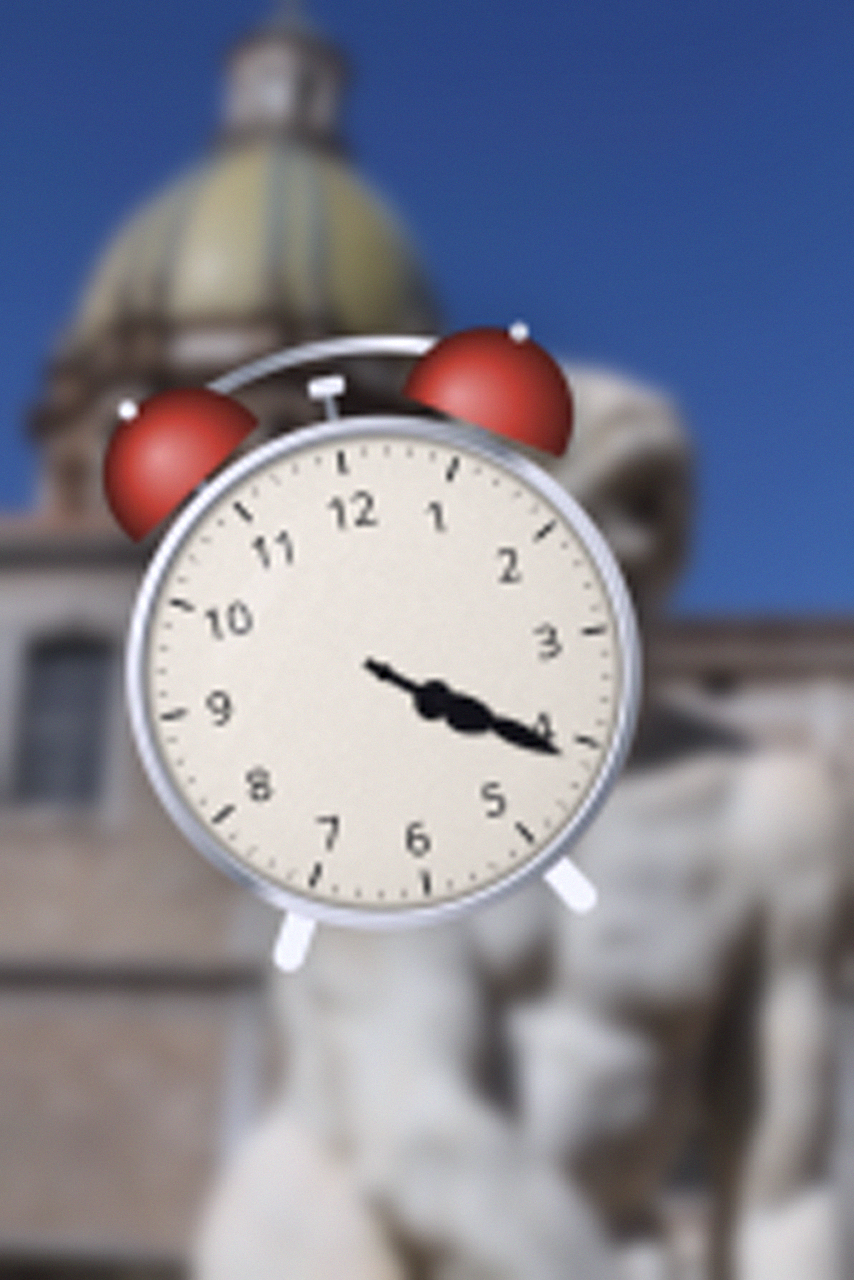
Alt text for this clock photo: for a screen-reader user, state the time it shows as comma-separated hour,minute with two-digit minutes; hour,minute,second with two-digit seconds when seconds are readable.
4,21
